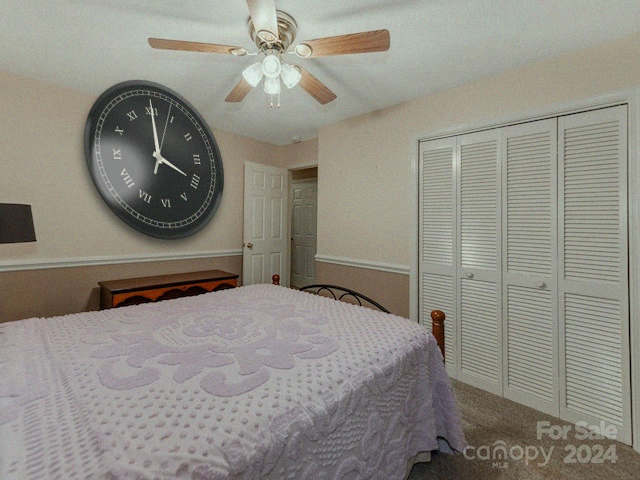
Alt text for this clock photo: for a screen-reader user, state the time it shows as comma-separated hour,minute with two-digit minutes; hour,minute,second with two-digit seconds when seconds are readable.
4,00,04
